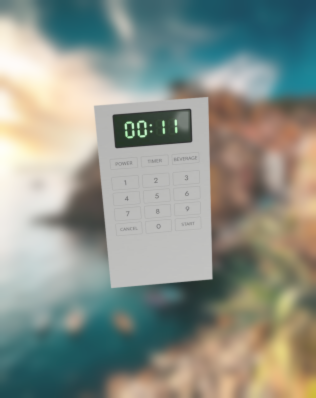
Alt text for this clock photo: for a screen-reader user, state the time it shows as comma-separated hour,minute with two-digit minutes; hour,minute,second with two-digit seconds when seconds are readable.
0,11
